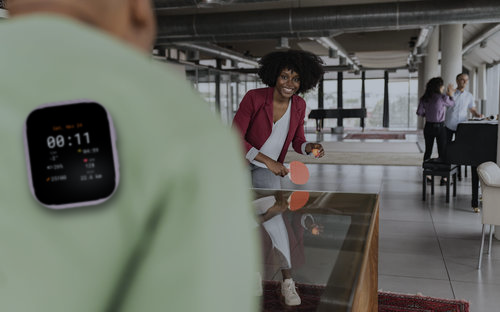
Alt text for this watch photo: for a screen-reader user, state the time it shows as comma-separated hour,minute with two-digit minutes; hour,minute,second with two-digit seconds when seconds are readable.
0,11
